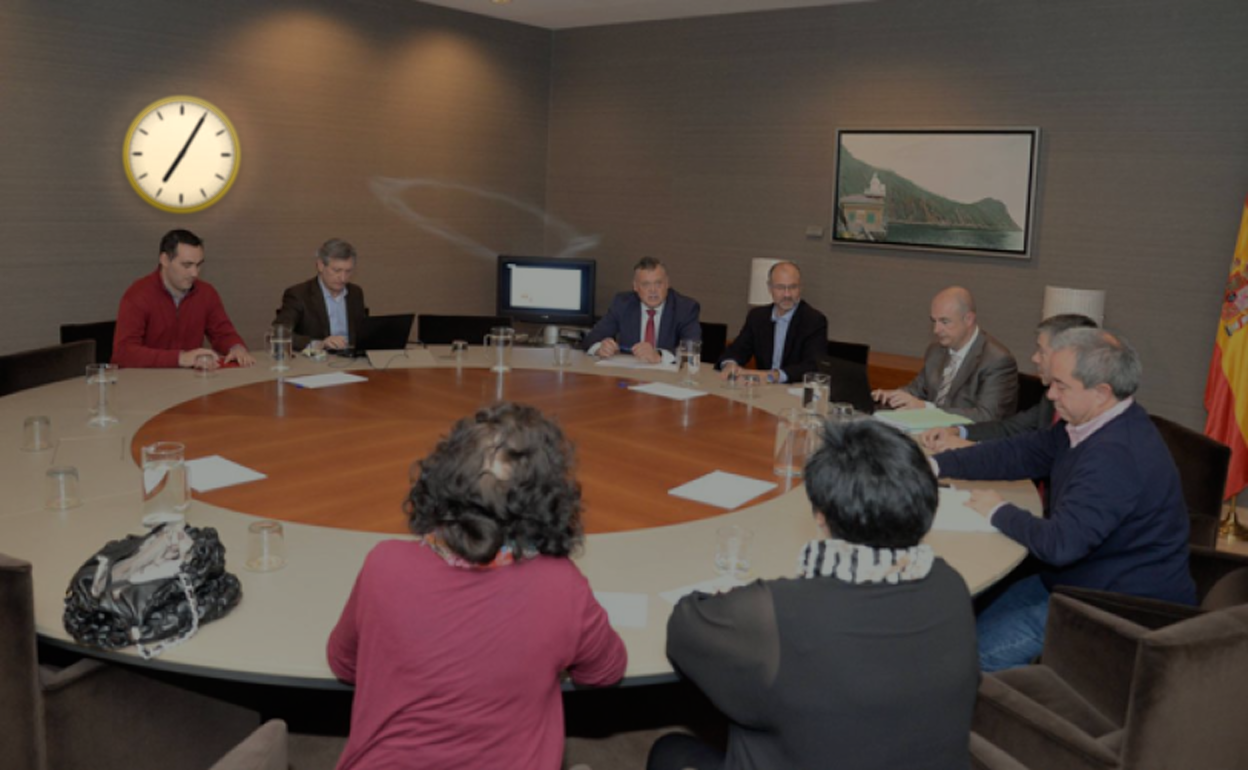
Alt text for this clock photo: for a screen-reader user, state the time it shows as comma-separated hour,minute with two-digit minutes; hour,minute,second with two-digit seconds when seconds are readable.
7,05
